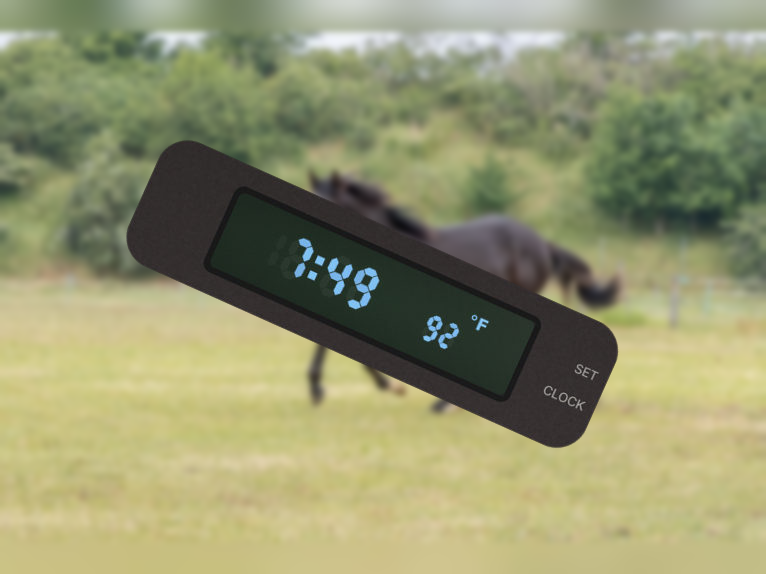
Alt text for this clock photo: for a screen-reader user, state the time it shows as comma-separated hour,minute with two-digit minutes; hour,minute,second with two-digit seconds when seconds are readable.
7,49
